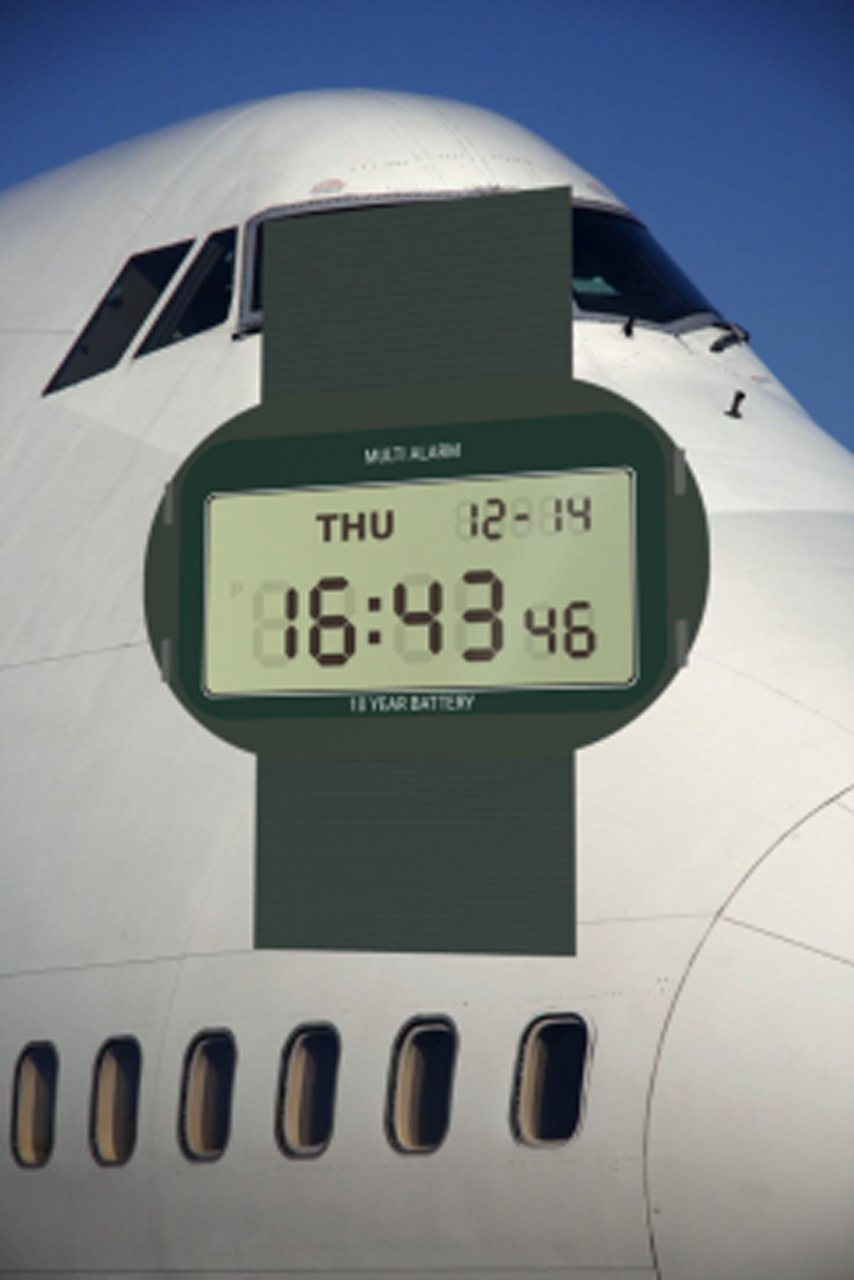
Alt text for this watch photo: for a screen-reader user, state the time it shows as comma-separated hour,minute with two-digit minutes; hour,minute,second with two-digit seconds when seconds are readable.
16,43,46
